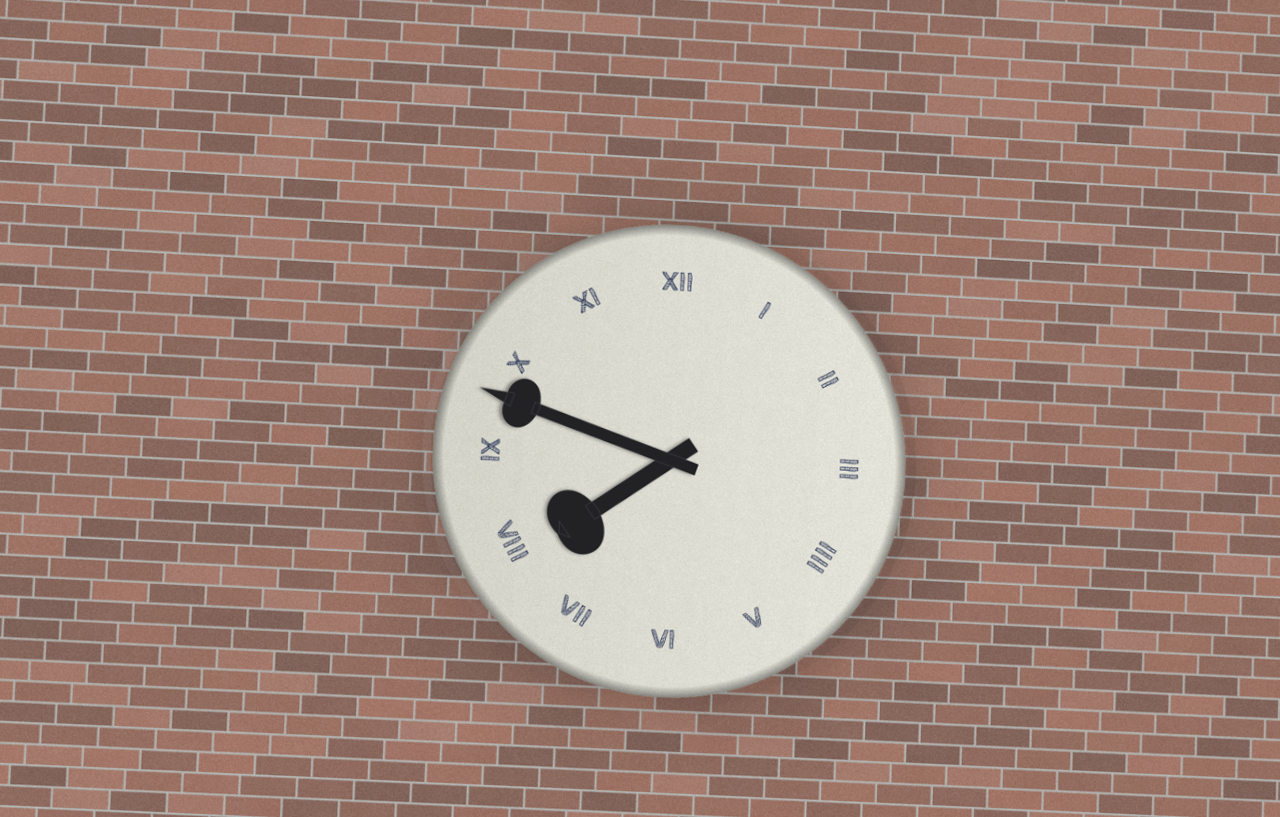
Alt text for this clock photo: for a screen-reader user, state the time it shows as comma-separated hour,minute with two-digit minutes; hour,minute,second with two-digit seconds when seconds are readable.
7,48
